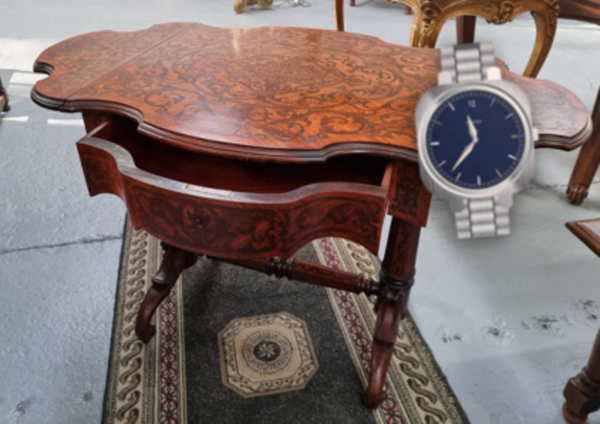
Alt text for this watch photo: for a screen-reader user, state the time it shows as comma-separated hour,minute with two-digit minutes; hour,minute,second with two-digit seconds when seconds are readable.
11,37
